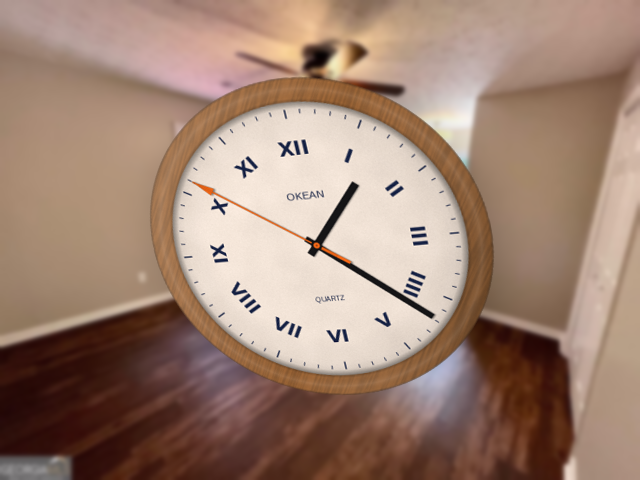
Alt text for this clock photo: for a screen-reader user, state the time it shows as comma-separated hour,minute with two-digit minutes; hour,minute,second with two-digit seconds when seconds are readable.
1,21,51
